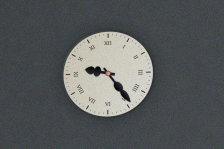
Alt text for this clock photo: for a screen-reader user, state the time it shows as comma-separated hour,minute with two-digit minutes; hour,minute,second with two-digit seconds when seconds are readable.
9,24
